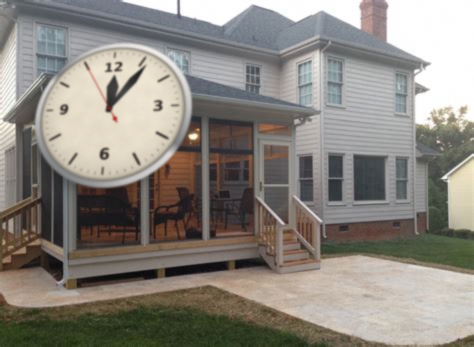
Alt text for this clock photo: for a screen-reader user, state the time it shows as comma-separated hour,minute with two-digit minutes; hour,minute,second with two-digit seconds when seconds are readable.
12,05,55
